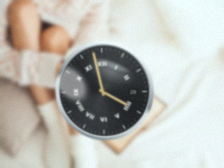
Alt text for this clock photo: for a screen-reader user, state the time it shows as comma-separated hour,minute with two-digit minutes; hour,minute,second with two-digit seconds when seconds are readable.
3,58
